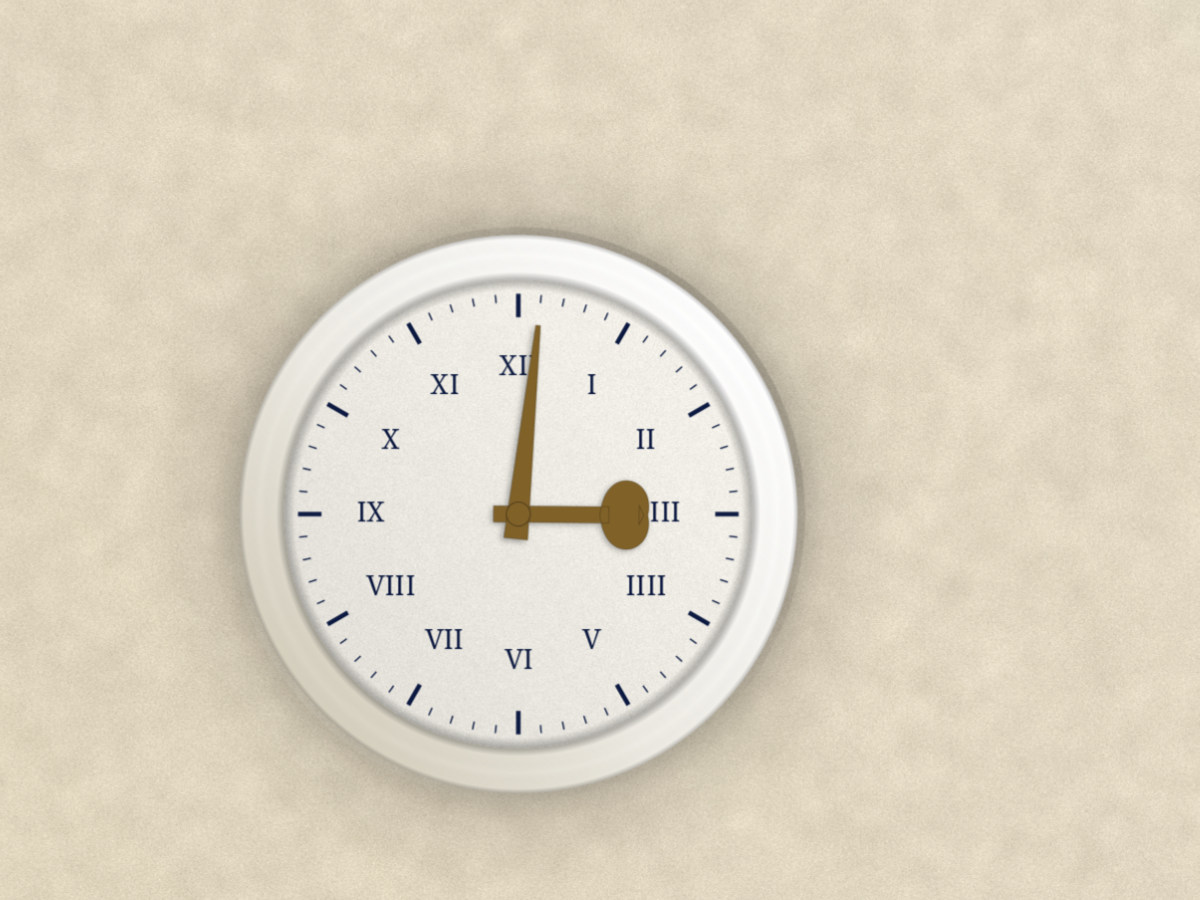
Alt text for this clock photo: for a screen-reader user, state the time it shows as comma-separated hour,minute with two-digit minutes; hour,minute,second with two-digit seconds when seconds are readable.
3,01
